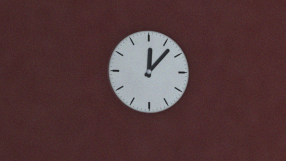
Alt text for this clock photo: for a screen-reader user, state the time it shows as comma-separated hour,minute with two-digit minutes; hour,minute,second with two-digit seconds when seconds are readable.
12,07
